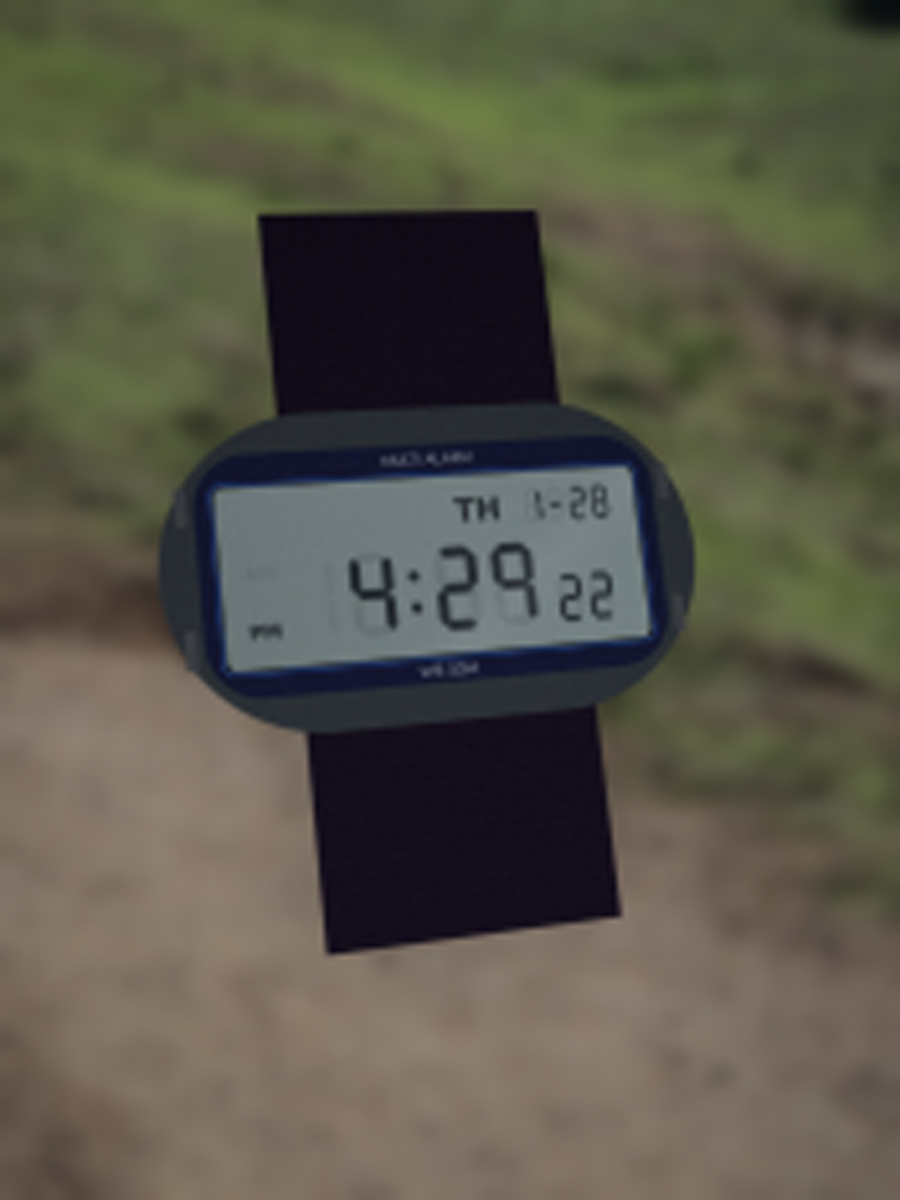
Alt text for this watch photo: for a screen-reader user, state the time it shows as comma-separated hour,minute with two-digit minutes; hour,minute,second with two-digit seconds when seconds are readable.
4,29,22
